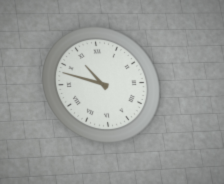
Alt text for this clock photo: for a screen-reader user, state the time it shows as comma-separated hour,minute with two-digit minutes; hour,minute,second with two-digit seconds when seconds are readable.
10,48
